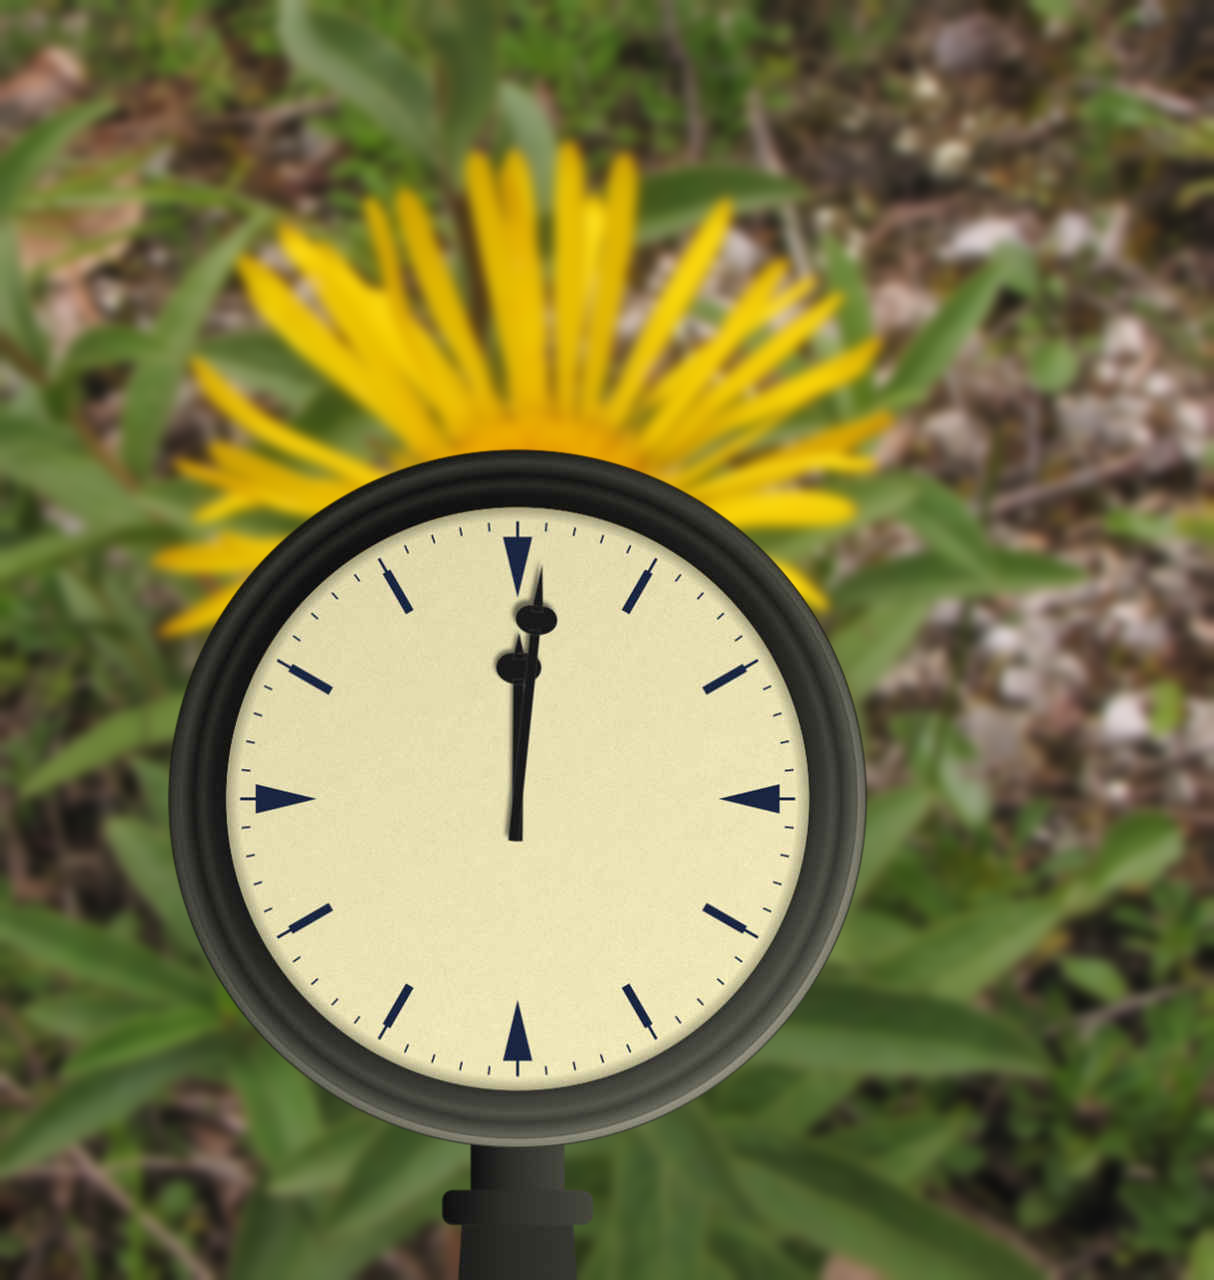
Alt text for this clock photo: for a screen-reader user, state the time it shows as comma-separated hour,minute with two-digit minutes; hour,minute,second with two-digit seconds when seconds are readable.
12,01
